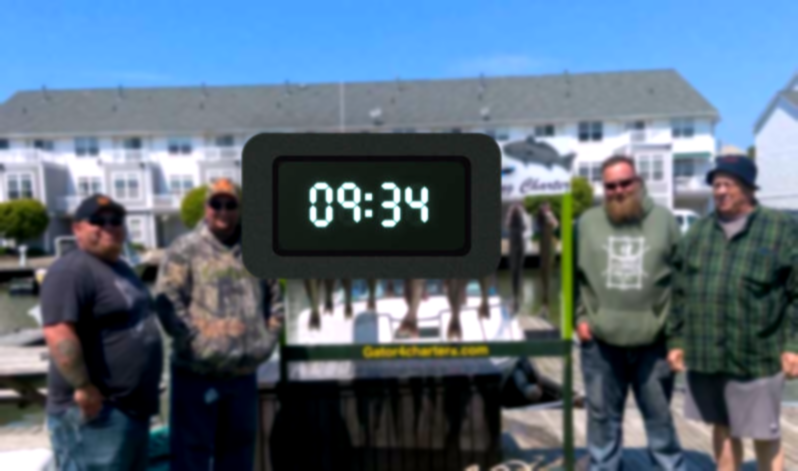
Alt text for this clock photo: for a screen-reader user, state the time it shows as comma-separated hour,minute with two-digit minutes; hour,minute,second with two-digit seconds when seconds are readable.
9,34
